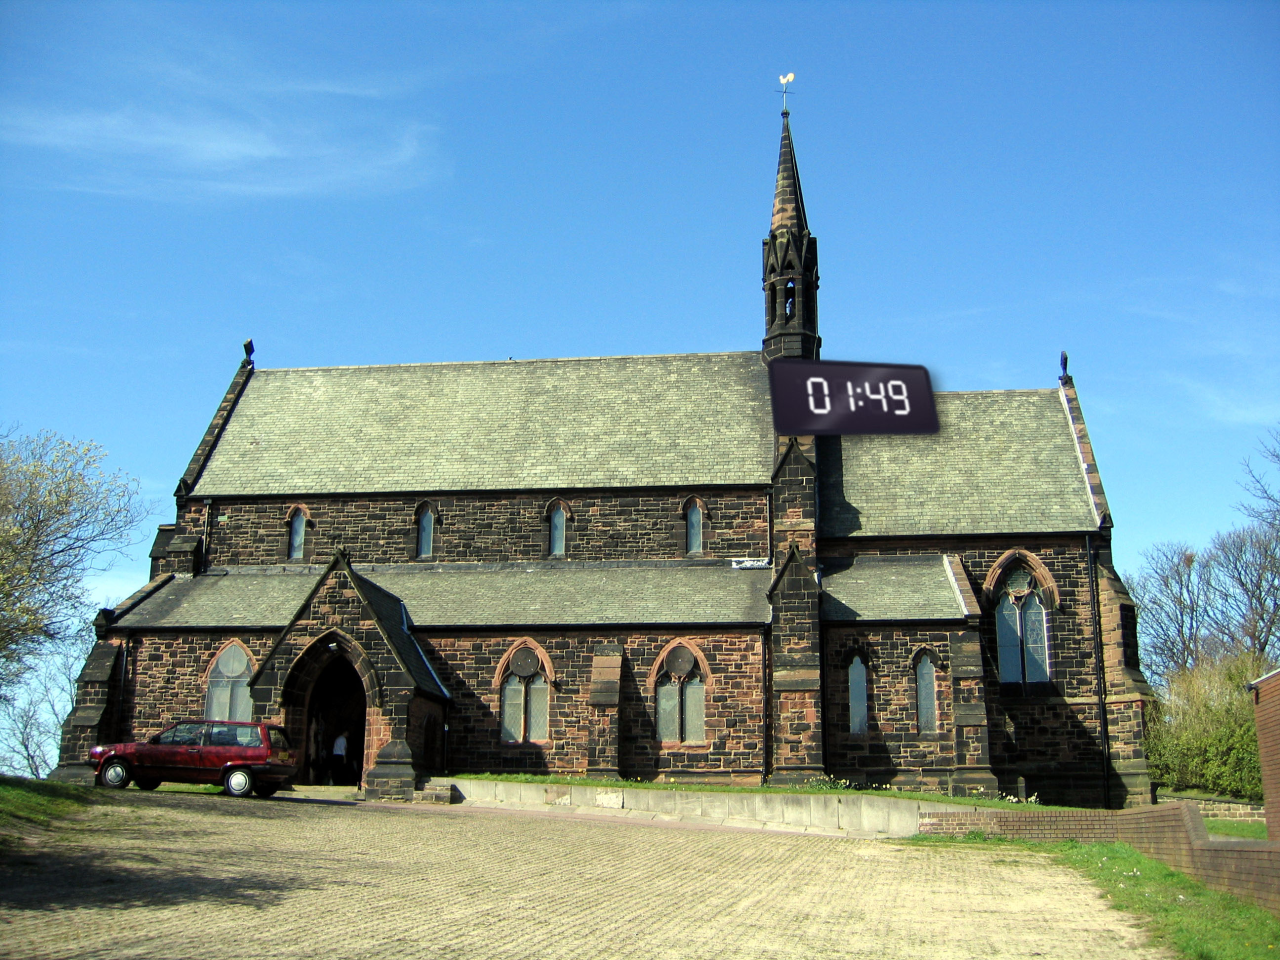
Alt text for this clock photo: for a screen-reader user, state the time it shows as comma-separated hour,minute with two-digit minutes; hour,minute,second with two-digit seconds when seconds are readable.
1,49
